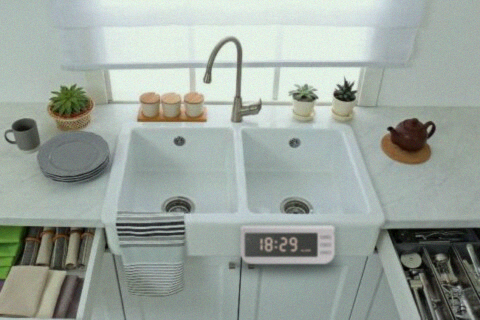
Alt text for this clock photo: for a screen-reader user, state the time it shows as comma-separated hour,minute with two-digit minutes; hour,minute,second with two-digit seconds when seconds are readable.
18,29
